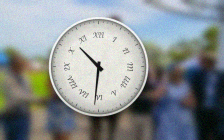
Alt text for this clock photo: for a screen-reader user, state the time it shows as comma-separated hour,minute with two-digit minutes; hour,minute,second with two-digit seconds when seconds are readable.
10,31
